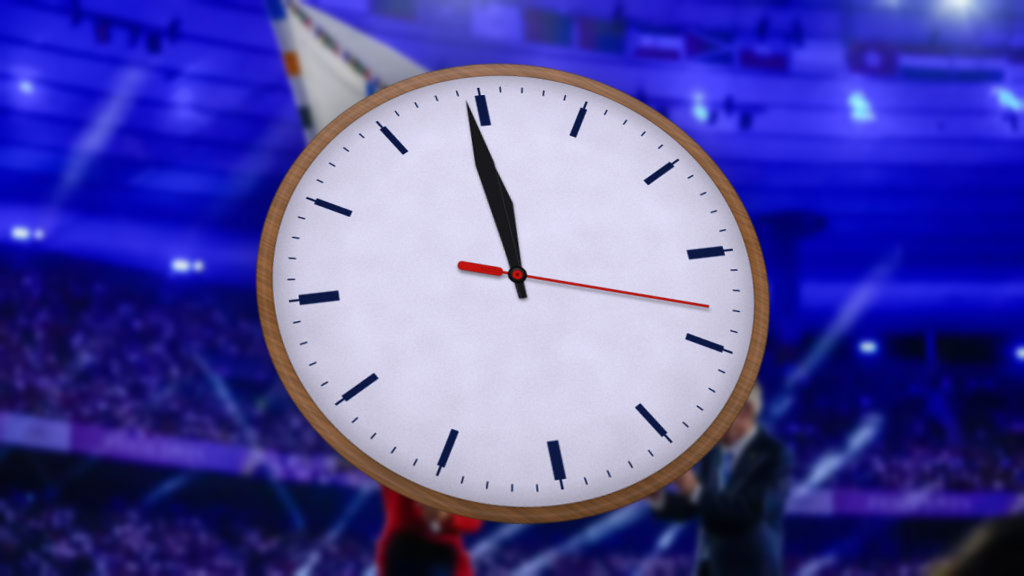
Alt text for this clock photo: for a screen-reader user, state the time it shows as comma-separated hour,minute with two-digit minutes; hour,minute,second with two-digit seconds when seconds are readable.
11,59,18
